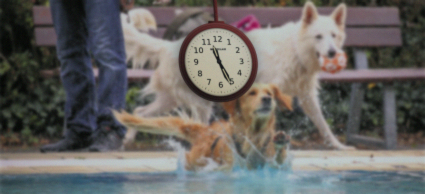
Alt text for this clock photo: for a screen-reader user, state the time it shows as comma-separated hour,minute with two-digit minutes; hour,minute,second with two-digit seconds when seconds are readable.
11,26
